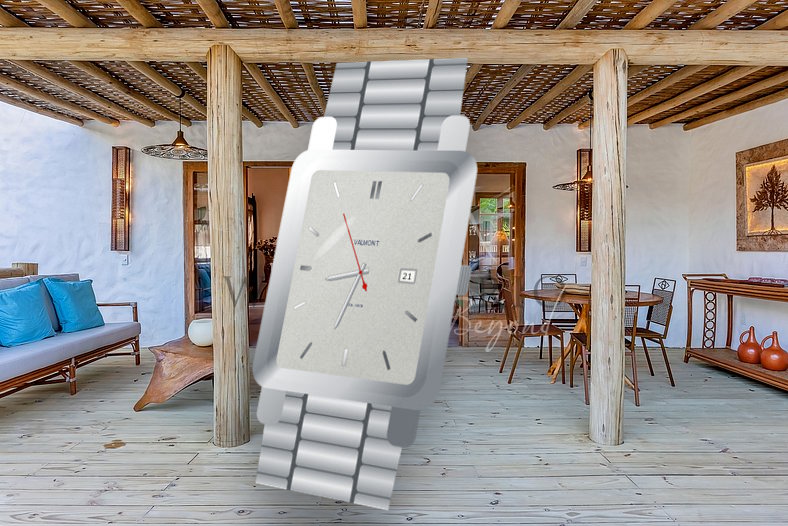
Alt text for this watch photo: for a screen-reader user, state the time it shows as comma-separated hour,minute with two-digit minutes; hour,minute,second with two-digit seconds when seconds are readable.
8,32,55
